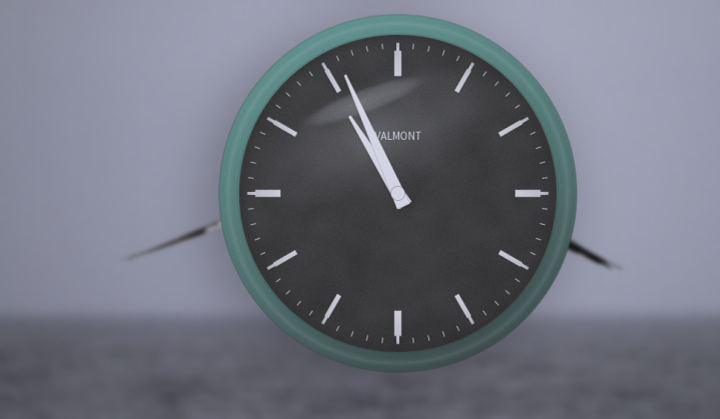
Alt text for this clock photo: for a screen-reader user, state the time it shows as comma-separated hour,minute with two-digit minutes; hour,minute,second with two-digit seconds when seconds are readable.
10,56
